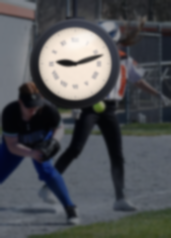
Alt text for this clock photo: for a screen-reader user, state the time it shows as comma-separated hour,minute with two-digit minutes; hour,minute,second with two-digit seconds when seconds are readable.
9,12
